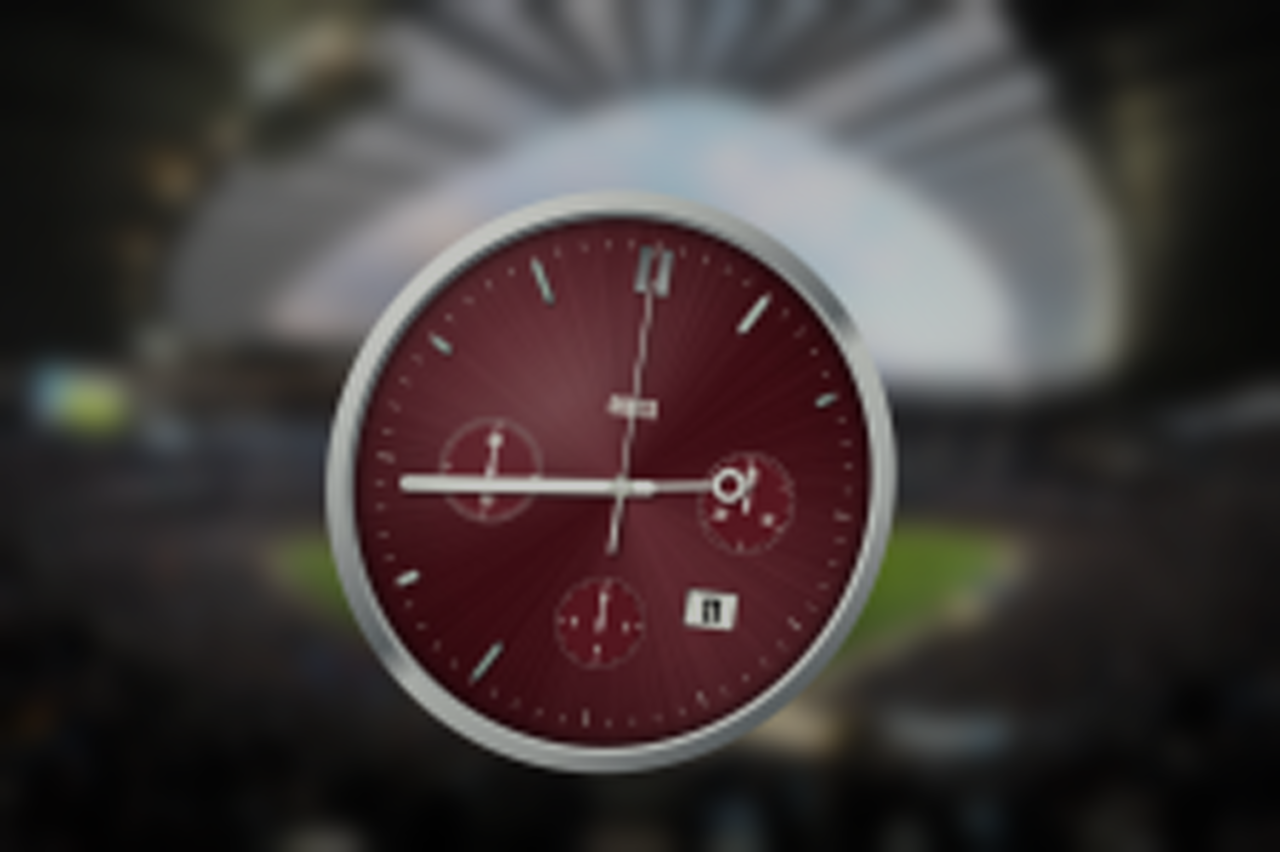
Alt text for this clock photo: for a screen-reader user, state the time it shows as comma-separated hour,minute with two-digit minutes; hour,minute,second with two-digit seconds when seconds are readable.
2,44
